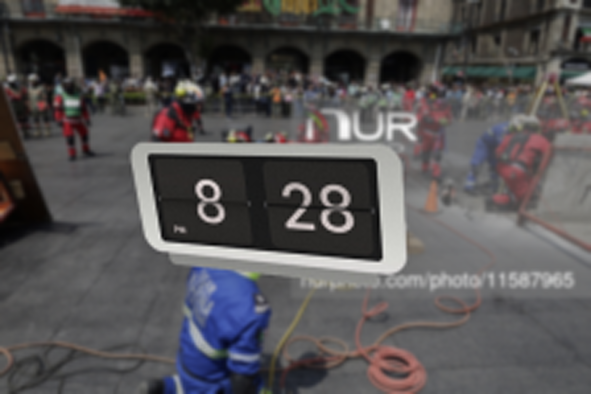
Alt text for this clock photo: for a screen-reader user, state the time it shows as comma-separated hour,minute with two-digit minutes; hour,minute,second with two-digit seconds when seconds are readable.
8,28
